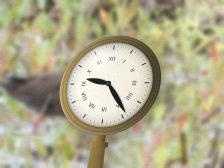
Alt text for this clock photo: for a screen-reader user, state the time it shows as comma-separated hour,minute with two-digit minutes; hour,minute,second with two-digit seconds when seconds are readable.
9,24
